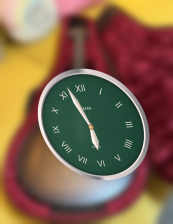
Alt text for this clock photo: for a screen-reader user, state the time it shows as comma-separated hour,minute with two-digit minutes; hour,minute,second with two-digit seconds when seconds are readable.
5,57
